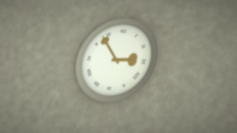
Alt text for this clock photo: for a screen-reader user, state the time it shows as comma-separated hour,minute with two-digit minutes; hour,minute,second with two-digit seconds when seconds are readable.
2,53
